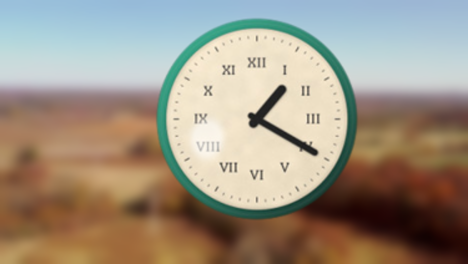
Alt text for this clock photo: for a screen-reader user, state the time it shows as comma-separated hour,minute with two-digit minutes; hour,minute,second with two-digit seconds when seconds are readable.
1,20
